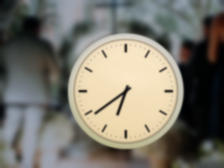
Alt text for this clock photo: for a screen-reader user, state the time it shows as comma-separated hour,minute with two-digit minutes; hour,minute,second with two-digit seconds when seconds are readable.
6,39
